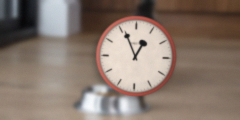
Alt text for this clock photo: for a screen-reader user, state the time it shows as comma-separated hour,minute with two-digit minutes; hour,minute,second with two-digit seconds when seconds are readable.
12,56
